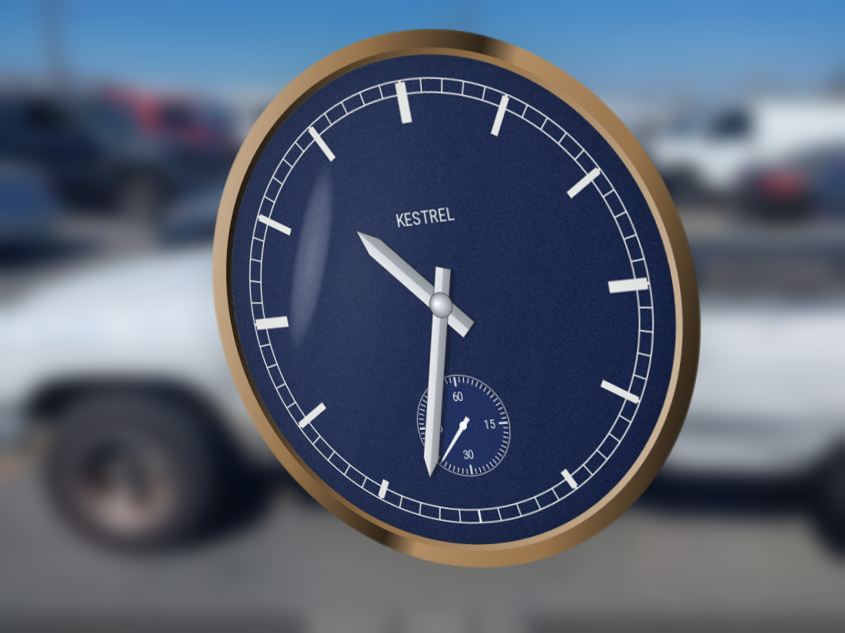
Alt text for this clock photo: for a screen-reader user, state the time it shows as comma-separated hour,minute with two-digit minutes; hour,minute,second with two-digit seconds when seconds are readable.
10,32,37
